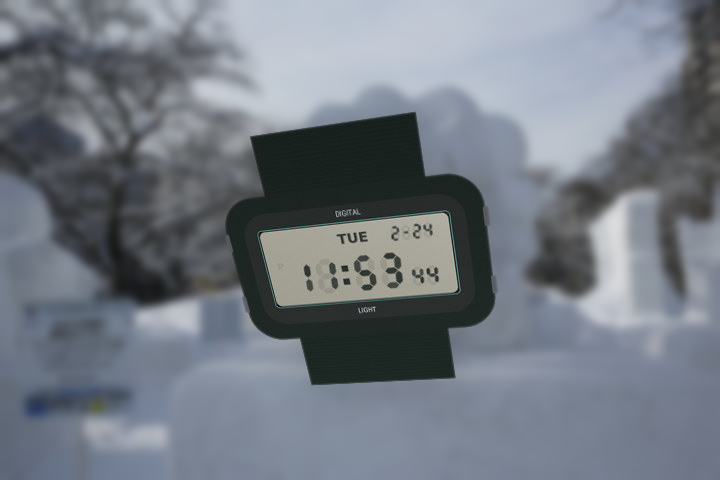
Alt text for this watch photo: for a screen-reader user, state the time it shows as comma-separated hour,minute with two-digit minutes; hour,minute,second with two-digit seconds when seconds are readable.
11,53,44
